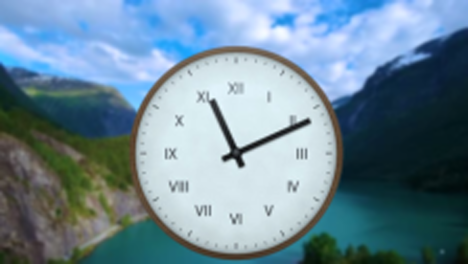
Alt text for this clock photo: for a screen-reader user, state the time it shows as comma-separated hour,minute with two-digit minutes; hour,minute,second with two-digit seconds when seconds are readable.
11,11
